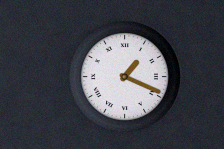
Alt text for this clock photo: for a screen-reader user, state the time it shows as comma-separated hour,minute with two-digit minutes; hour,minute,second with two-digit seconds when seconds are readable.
1,19
